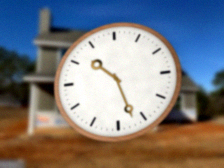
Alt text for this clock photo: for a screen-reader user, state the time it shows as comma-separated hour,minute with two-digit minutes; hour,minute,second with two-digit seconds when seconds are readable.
10,27
